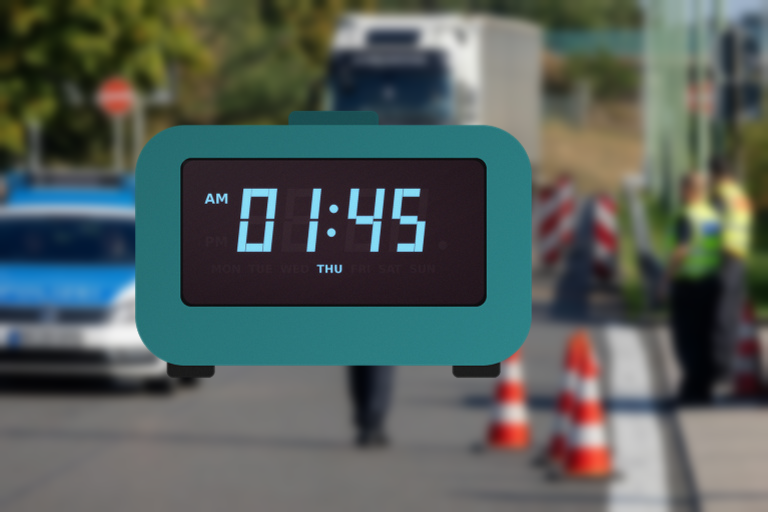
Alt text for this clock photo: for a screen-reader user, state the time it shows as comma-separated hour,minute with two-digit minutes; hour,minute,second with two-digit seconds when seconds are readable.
1,45
